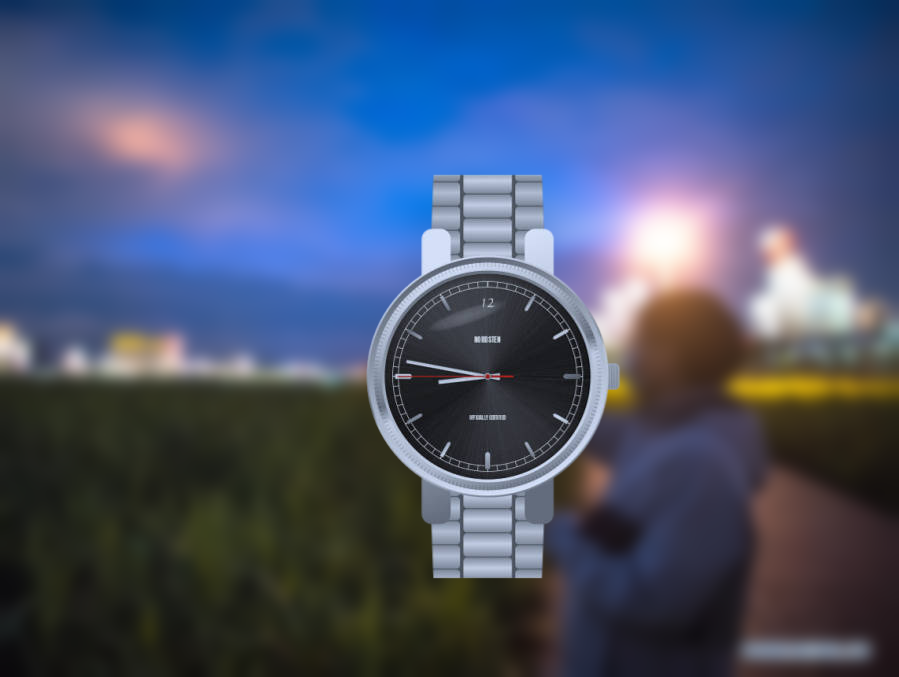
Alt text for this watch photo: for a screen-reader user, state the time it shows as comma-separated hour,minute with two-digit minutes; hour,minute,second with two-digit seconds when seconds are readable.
8,46,45
